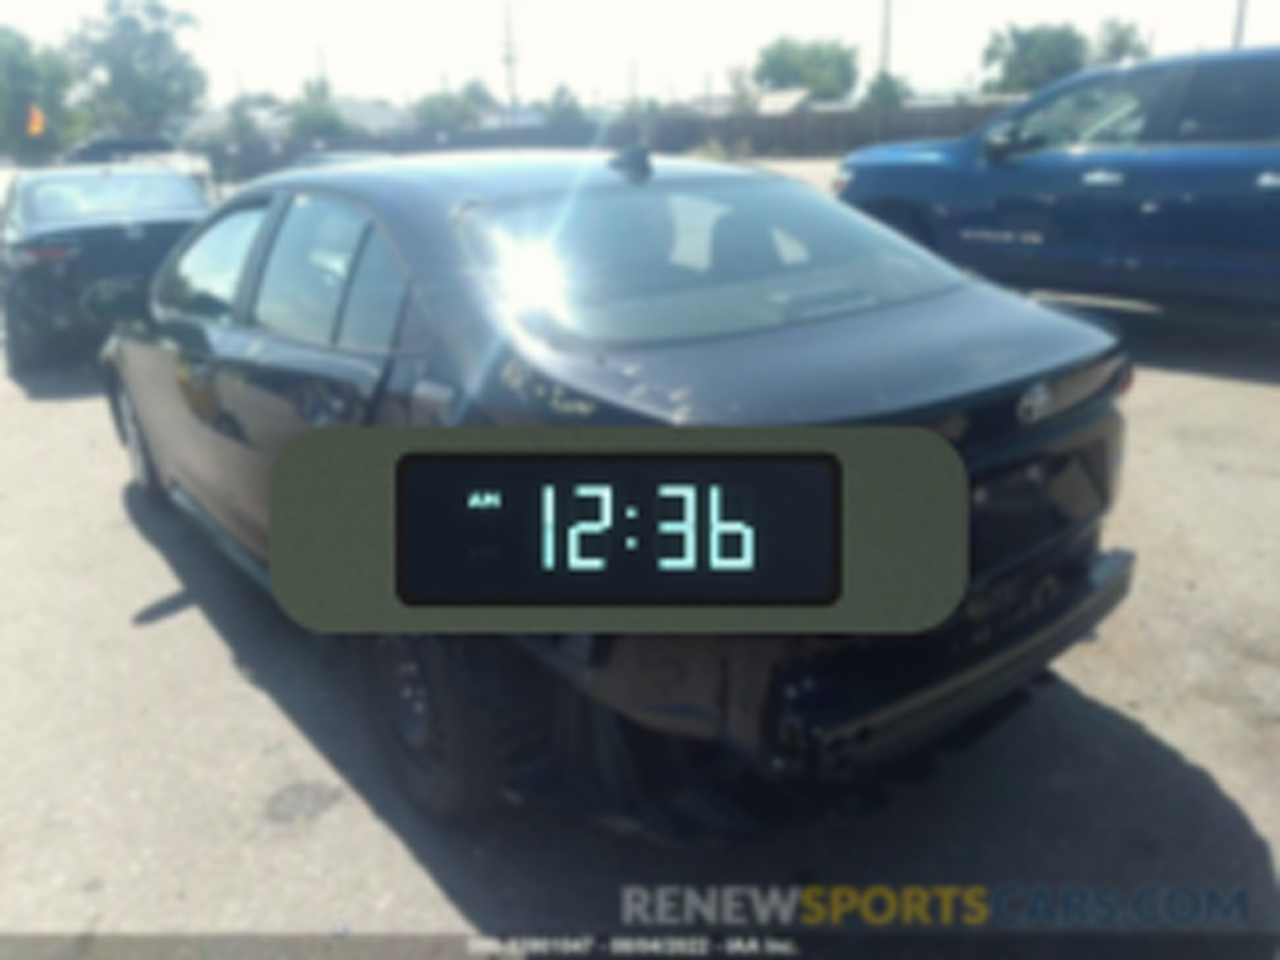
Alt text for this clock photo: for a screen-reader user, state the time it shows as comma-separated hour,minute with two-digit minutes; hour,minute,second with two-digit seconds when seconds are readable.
12,36
